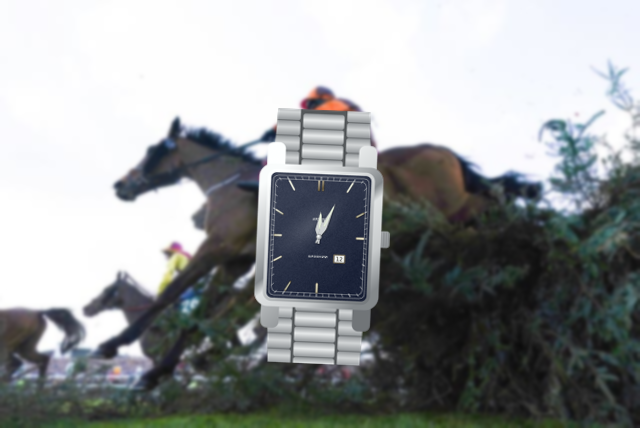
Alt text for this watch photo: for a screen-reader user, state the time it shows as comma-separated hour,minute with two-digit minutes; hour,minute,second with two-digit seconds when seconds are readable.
12,04
